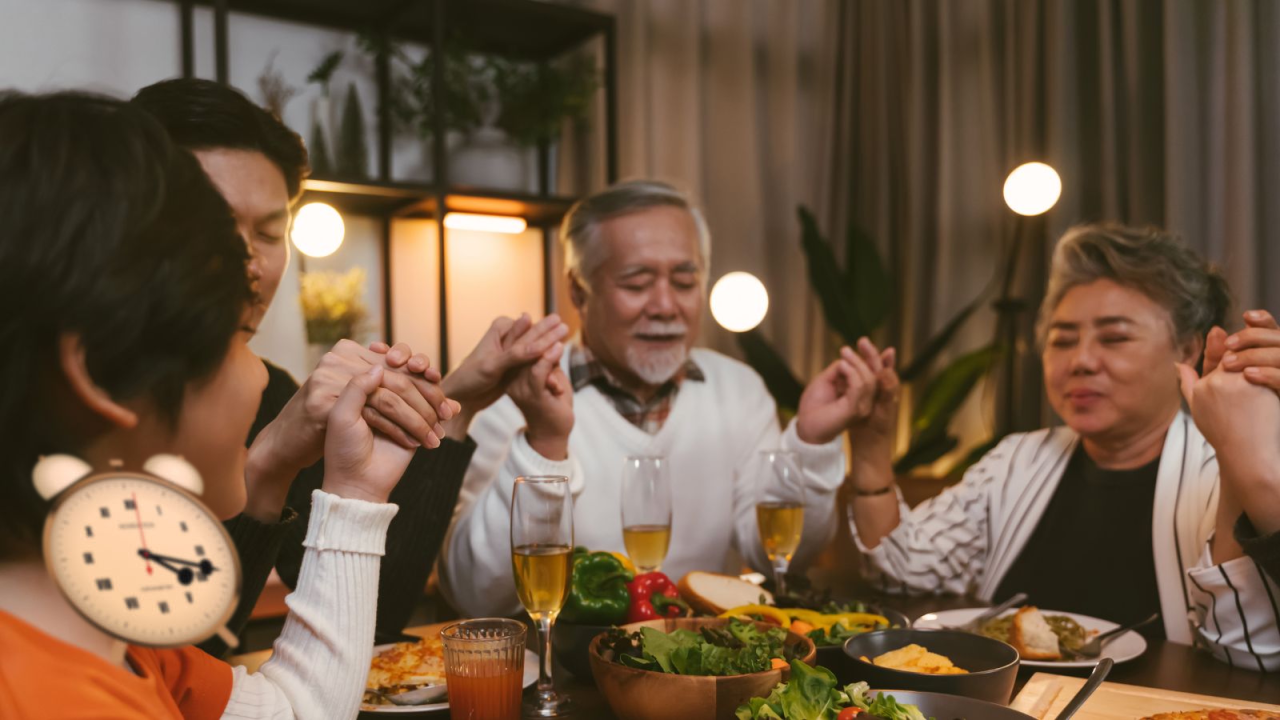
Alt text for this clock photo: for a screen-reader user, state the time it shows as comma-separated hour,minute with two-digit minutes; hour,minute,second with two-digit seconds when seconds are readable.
4,18,01
